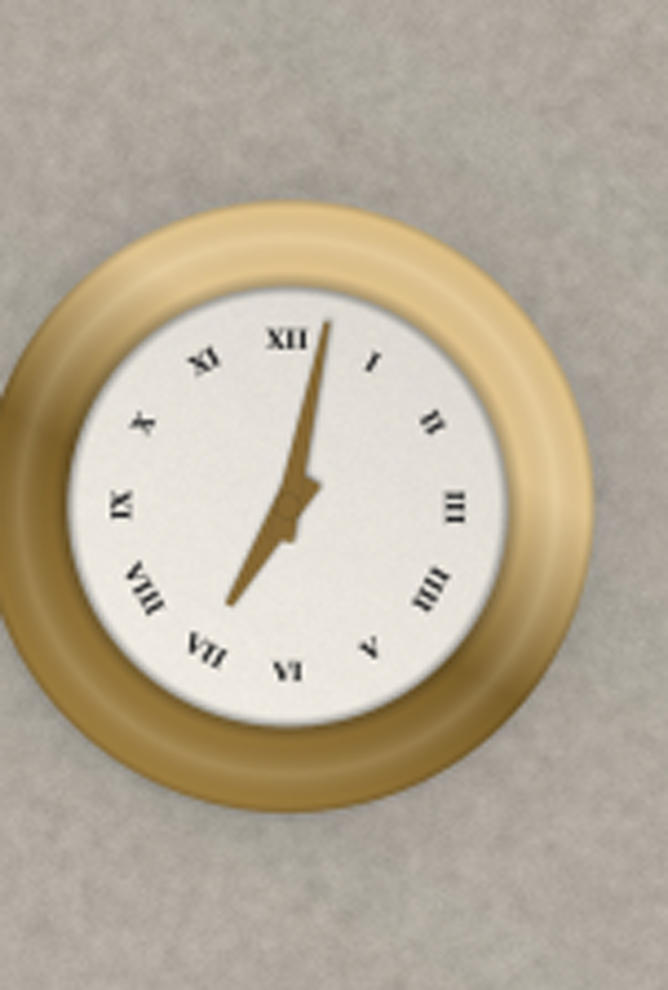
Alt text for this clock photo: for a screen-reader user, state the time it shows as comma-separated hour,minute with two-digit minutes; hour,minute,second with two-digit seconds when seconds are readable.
7,02
